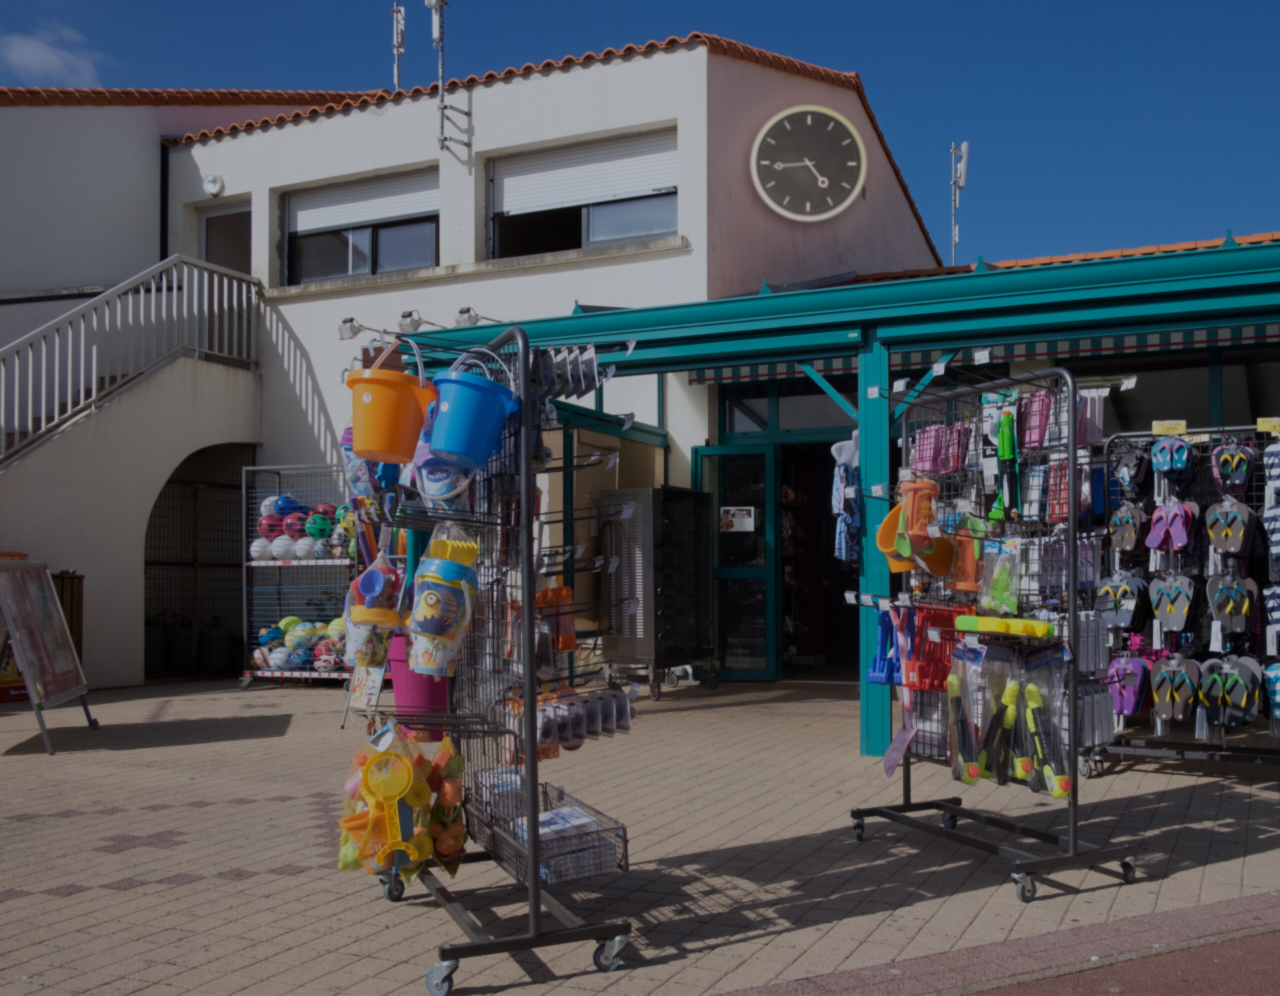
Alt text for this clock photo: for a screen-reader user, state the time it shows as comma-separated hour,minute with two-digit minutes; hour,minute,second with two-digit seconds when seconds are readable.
4,44
